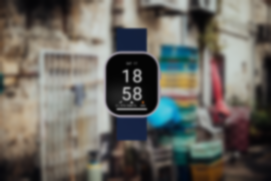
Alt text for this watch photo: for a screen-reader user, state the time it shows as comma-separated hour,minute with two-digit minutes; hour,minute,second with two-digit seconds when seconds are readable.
18,58
